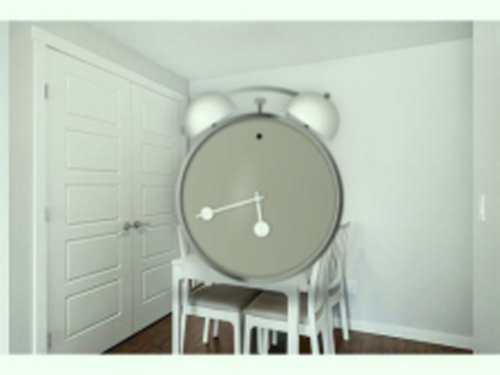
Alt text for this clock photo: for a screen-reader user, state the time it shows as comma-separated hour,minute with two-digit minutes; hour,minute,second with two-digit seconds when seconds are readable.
5,42
